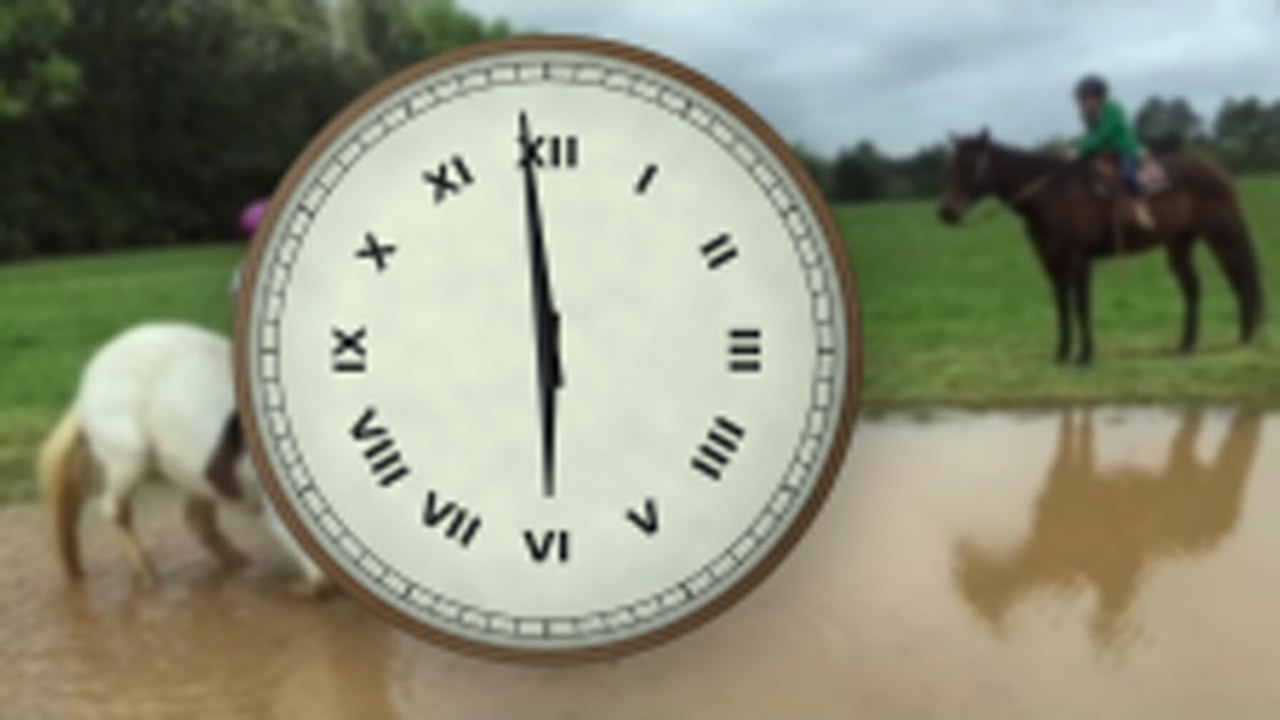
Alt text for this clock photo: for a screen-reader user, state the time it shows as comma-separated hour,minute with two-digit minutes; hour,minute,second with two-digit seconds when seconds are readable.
5,59
